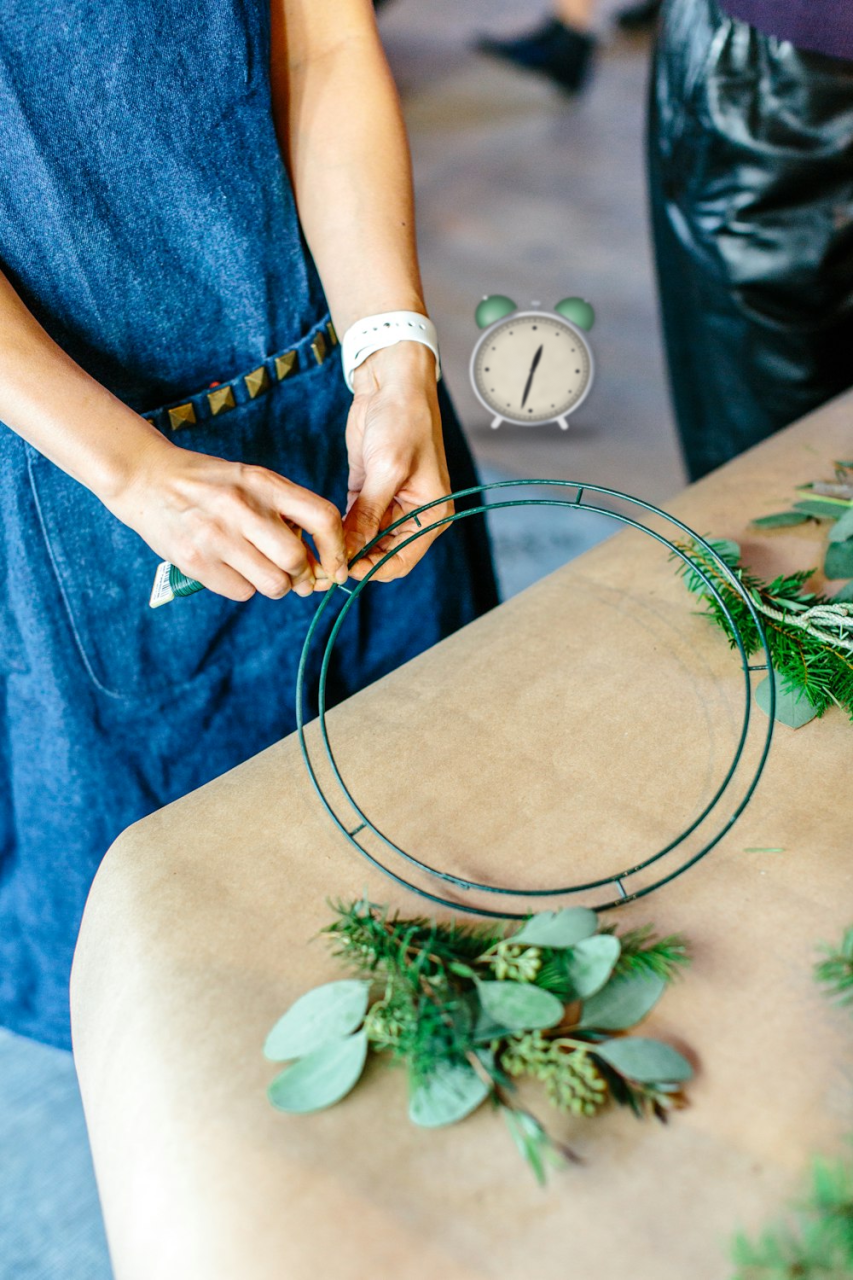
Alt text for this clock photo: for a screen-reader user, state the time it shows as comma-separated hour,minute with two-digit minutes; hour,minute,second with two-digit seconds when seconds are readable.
12,32
